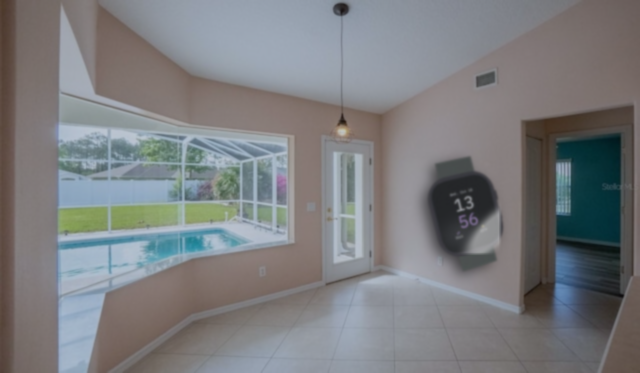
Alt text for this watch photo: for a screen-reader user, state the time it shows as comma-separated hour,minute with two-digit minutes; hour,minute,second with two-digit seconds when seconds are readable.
13,56
